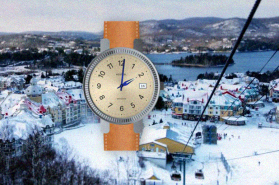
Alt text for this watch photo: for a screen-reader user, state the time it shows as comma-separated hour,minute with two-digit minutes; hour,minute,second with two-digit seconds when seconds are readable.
2,01
